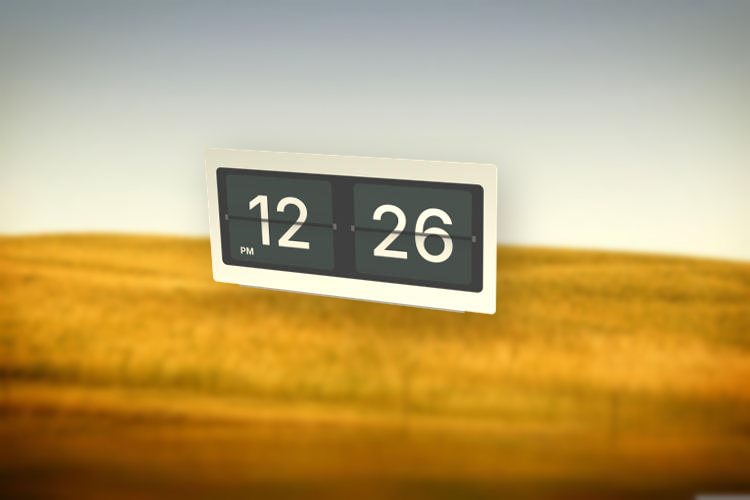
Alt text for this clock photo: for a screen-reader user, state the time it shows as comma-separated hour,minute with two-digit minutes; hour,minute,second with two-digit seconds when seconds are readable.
12,26
